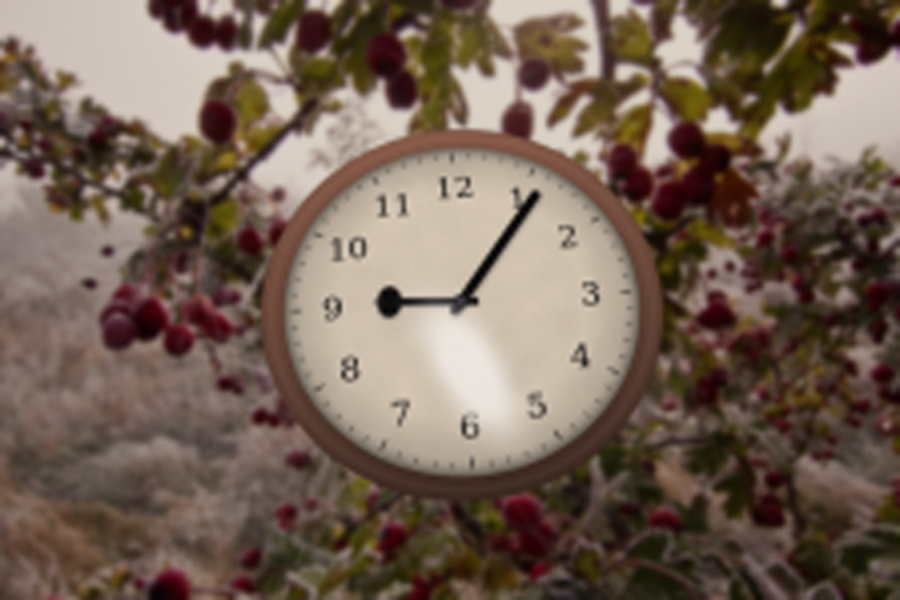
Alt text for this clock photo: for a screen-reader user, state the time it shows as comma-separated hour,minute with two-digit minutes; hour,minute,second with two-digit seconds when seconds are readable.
9,06
